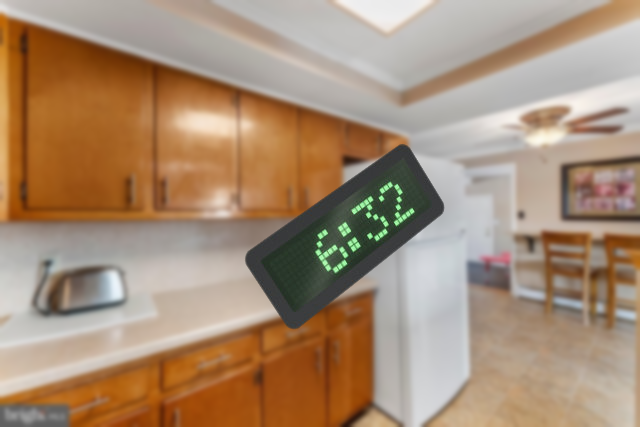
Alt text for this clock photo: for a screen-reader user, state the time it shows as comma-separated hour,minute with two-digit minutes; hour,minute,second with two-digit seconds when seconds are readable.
6,32
